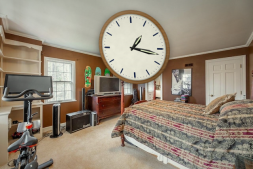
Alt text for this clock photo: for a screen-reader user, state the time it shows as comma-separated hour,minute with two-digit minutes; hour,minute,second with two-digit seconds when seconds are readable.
1,17
